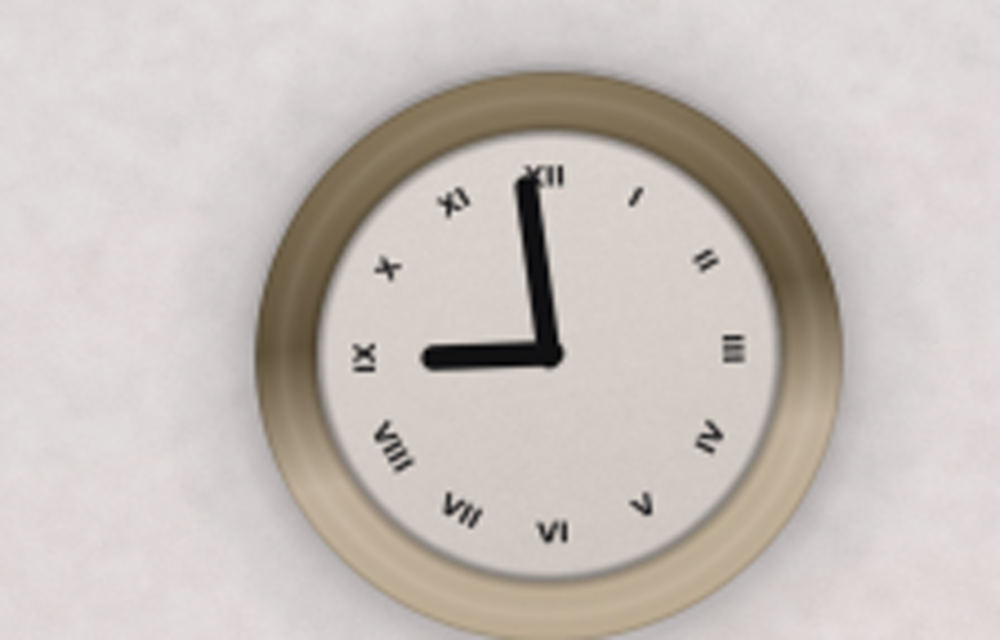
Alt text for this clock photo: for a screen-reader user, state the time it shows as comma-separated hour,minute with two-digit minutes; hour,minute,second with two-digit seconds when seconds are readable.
8,59
